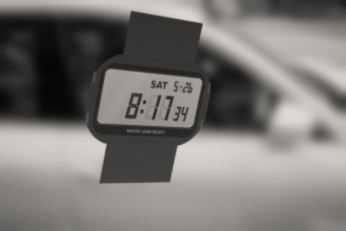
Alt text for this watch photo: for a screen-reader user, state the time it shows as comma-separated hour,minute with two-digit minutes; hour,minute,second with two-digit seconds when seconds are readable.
8,17,34
